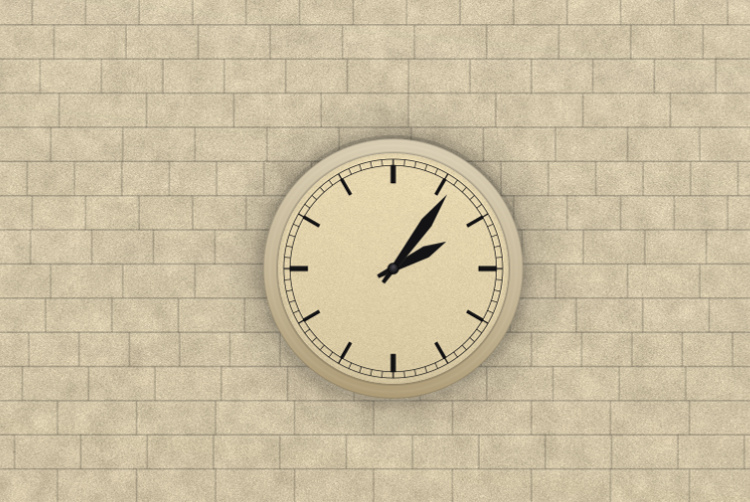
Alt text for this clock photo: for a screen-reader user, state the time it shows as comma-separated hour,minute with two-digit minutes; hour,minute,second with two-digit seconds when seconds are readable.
2,06
